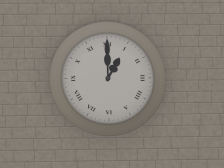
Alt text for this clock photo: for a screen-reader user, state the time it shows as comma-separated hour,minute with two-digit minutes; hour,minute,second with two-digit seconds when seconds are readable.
1,00
